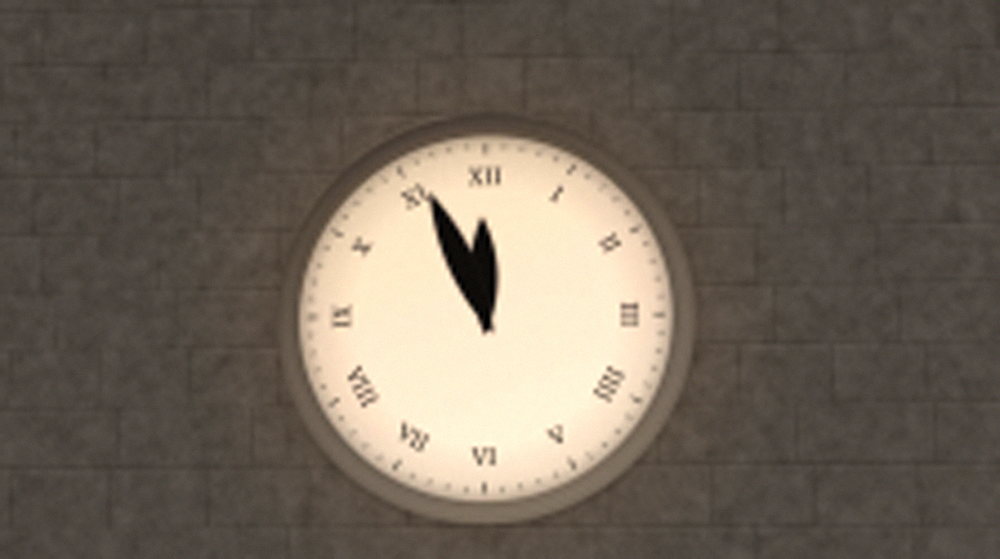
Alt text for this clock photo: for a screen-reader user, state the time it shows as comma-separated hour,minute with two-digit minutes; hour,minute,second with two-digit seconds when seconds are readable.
11,56
